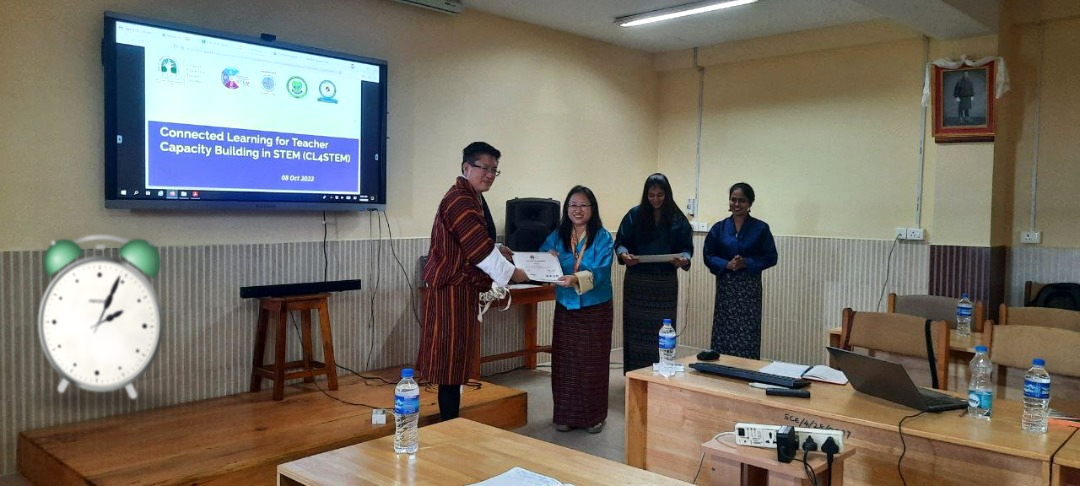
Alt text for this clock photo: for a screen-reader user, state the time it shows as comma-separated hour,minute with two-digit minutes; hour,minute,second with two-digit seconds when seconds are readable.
2,04
